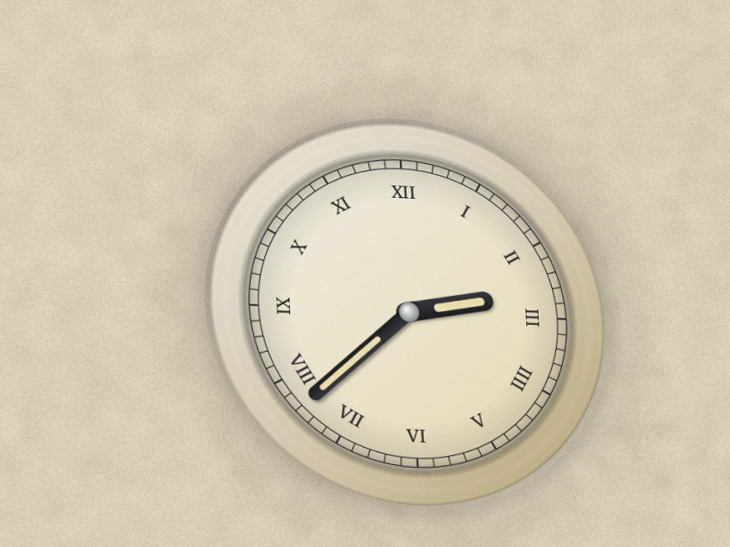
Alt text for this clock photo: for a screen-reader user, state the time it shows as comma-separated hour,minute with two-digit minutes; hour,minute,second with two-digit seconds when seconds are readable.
2,38
